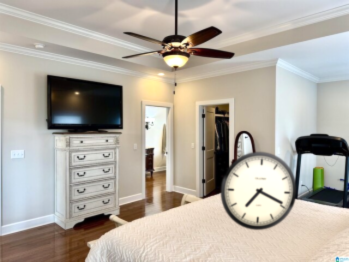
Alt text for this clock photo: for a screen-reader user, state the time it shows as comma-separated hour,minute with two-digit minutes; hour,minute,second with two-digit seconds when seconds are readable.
7,19
